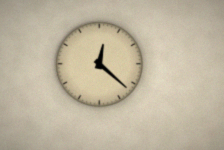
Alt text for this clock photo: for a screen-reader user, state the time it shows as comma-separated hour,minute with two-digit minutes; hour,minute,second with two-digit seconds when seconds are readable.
12,22
